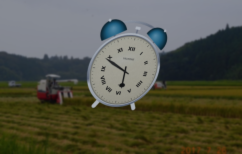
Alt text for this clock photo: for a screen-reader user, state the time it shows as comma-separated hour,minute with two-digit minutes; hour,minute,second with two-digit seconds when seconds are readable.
5,49
